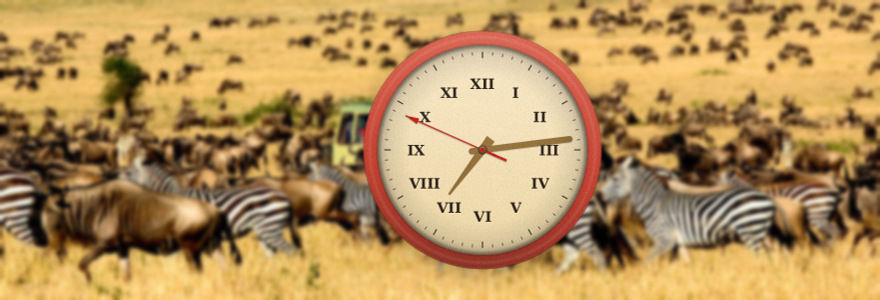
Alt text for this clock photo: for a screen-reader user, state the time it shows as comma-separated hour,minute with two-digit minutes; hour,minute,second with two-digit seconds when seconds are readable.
7,13,49
